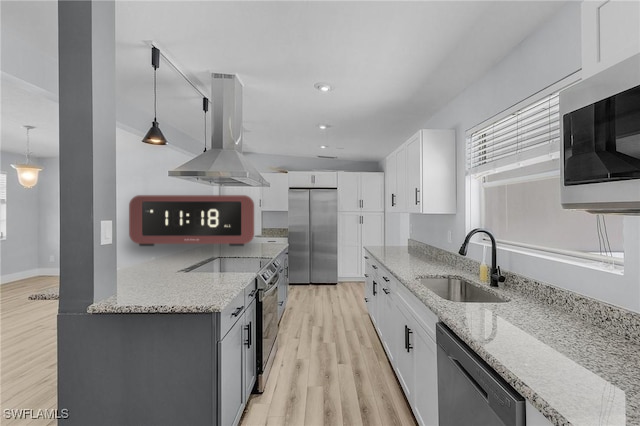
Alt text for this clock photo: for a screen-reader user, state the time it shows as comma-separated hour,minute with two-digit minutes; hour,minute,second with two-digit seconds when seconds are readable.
11,18
